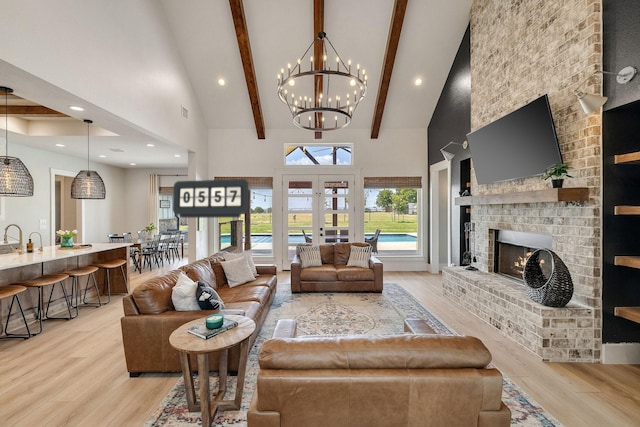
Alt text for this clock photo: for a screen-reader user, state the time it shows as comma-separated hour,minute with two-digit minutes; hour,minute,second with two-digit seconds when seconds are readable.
5,57
